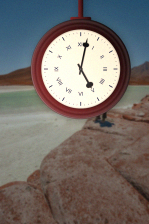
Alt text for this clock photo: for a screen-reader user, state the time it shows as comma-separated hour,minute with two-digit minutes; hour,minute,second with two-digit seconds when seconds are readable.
5,02
